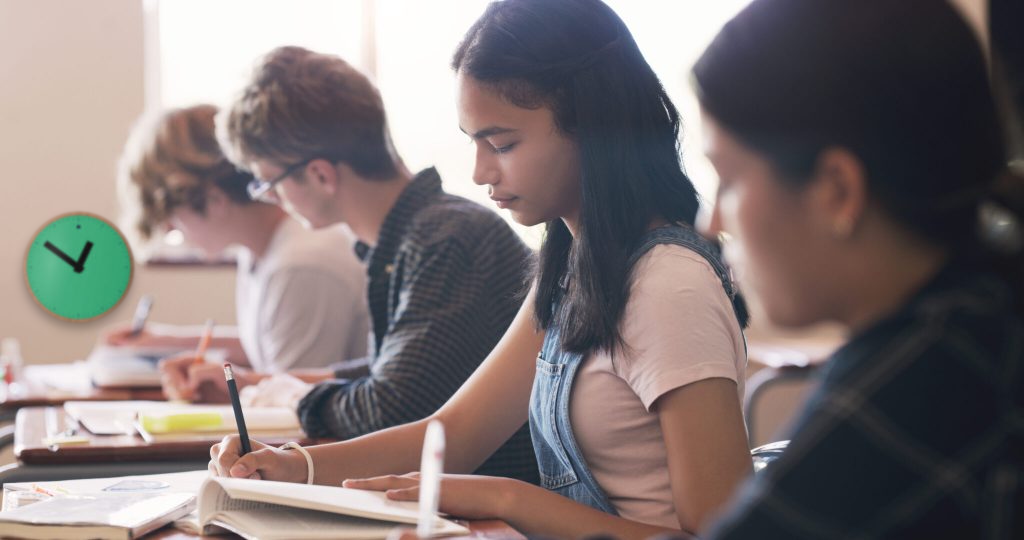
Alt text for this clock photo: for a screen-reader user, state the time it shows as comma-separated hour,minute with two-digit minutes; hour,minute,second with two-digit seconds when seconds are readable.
12,51
